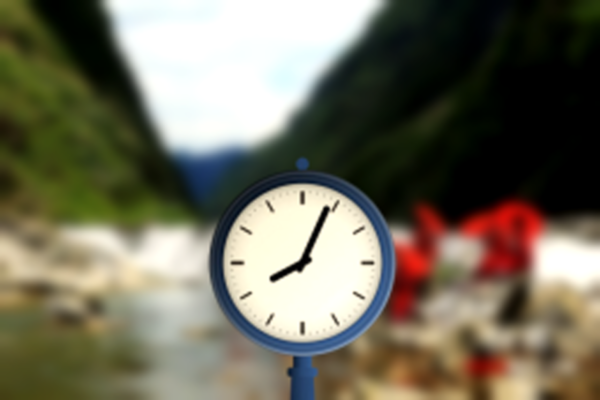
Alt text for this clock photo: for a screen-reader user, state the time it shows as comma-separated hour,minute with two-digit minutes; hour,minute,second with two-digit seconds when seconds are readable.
8,04
